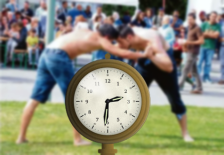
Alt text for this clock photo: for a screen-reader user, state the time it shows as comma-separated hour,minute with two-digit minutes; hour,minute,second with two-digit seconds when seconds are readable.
2,31
